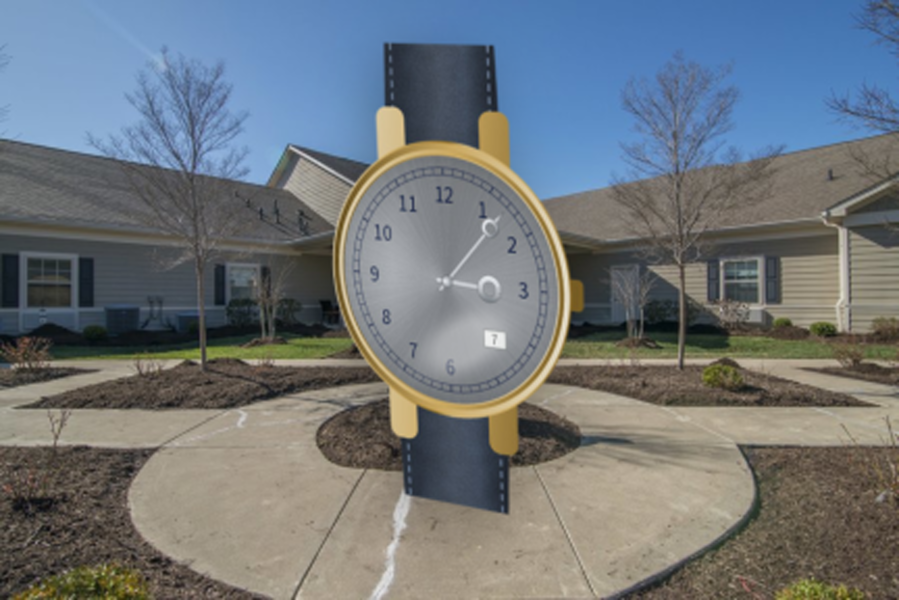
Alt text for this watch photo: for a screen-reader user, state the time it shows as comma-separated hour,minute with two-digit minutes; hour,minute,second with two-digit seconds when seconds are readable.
3,07
